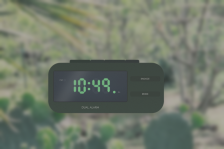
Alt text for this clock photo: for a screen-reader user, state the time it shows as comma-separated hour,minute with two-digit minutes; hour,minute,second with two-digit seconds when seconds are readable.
10,49
